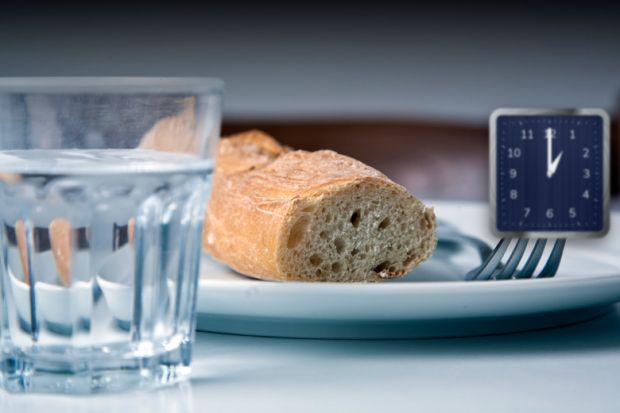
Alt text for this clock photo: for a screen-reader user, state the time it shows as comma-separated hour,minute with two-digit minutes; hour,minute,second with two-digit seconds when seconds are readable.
1,00
